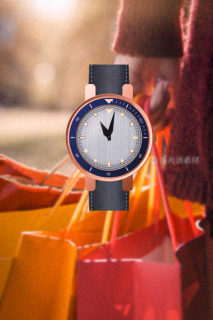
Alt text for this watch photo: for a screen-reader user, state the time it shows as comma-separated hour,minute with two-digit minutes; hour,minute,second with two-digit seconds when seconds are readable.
11,02
